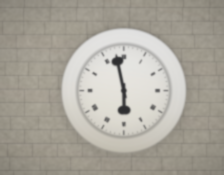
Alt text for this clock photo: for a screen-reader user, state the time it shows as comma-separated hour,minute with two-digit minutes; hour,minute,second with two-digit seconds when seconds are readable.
5,58
